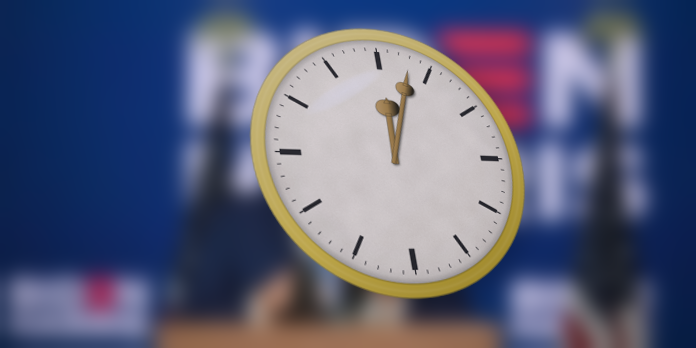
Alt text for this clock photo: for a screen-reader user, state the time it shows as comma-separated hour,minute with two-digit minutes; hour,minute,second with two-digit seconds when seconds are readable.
12,03
